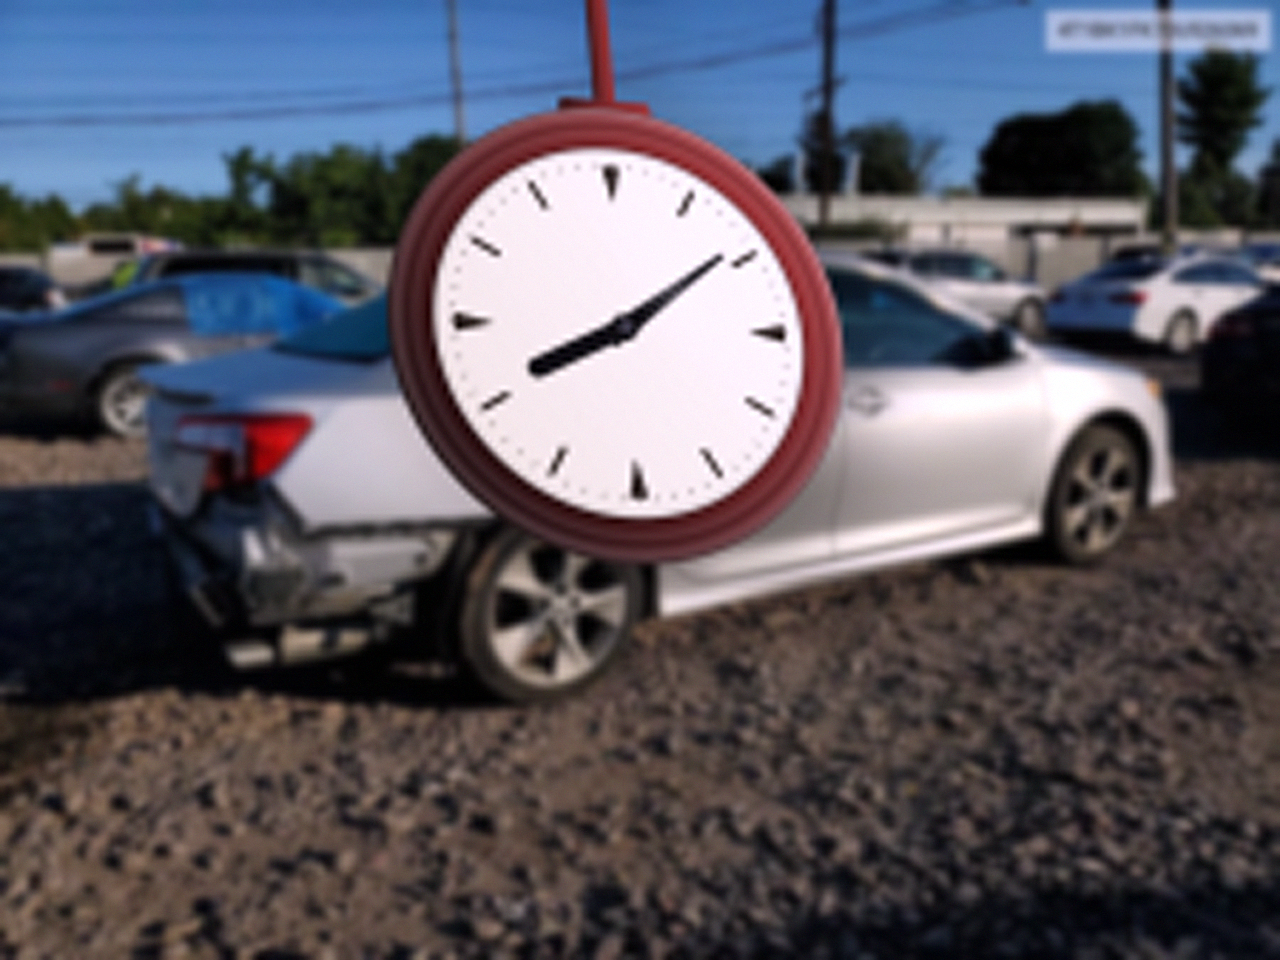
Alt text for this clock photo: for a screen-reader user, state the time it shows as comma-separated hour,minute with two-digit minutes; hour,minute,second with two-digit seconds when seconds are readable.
8,09
